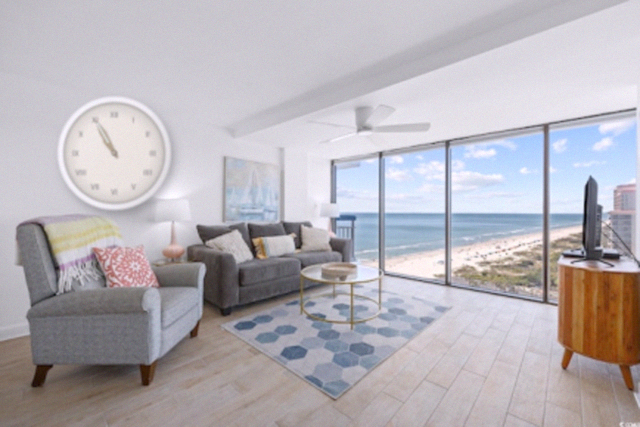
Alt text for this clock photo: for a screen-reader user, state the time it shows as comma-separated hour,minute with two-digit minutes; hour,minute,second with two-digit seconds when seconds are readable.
10,55
